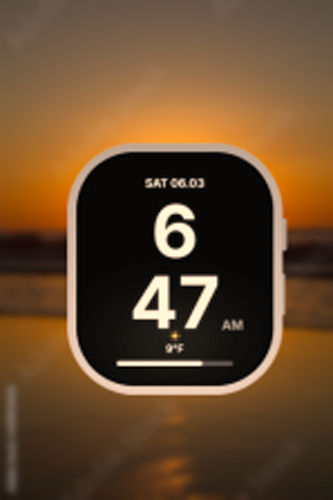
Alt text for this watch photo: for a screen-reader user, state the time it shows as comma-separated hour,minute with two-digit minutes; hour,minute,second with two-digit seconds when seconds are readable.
6,47
